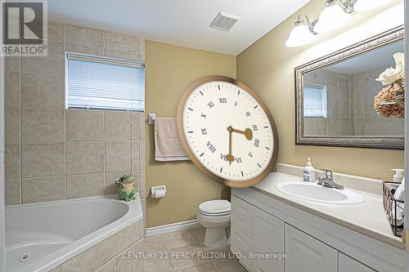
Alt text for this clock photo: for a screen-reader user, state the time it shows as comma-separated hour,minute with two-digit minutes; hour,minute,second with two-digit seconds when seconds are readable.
3,33
